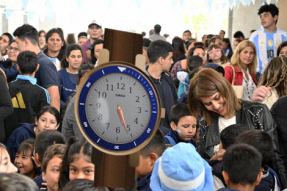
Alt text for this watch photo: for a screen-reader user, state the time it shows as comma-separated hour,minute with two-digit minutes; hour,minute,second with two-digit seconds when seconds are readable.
5,26
